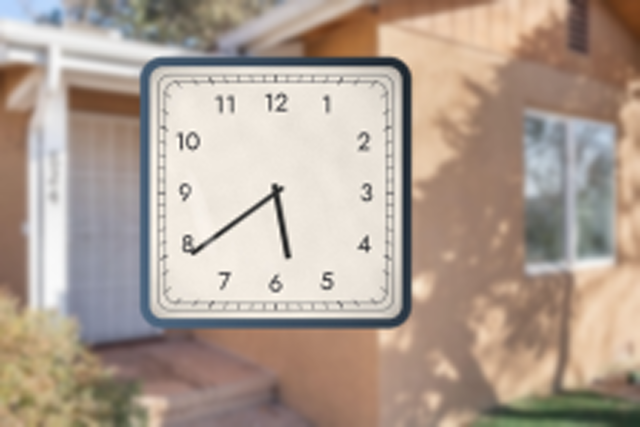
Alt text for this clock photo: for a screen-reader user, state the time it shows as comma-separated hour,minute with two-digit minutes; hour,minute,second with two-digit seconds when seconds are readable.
5,39
